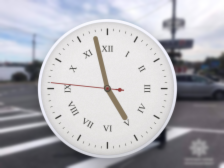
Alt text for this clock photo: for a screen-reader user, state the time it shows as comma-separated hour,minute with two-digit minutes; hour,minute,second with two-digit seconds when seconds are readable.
4,57,46
